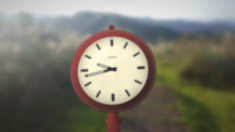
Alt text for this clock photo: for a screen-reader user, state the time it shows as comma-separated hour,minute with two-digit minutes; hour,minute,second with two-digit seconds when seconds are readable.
9,43
